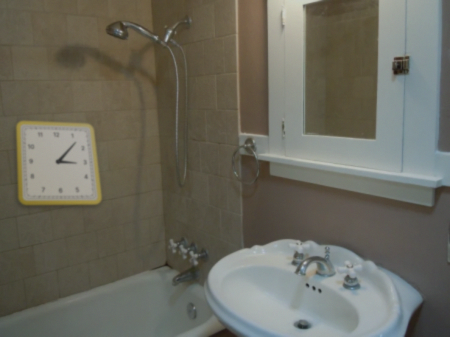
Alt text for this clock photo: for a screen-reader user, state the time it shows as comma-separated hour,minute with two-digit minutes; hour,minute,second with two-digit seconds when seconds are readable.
3,07
